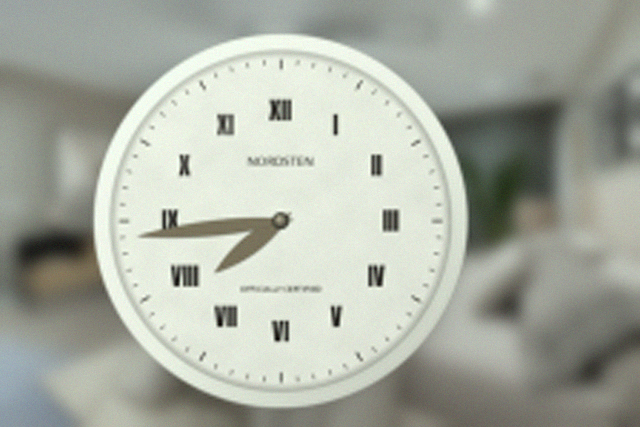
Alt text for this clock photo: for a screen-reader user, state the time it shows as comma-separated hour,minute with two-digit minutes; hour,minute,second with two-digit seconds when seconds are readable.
7,44
